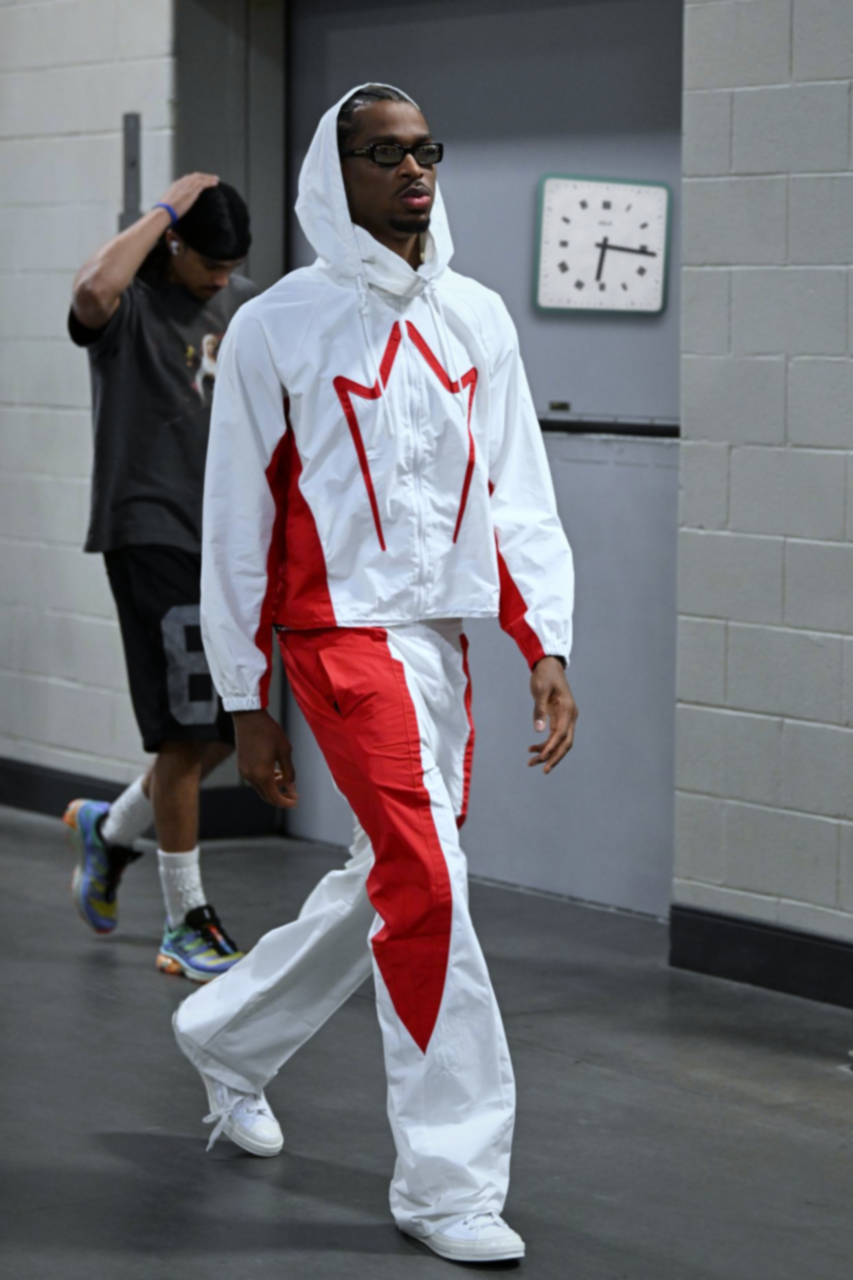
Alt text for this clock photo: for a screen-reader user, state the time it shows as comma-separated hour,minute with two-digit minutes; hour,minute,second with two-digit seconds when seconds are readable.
6,16
